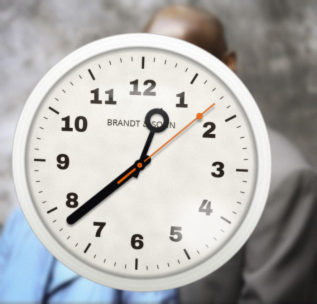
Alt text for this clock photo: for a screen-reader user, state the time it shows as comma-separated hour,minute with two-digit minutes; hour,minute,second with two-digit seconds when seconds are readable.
12,38,08
